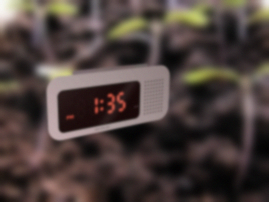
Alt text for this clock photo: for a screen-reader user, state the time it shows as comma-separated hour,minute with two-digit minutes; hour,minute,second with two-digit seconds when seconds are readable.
1,35
